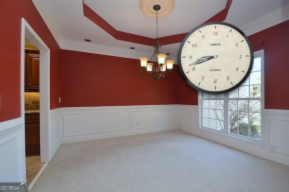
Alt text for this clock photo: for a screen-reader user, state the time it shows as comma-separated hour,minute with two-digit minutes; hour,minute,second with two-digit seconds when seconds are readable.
8,42
